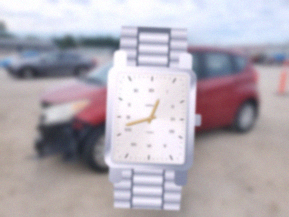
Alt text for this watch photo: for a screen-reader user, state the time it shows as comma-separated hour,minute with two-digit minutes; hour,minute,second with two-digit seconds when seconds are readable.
12,42
